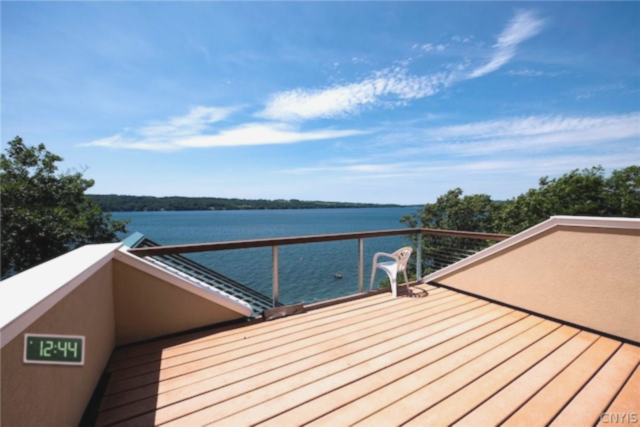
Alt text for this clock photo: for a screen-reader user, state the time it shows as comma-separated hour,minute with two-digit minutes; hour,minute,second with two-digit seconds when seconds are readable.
12,44
